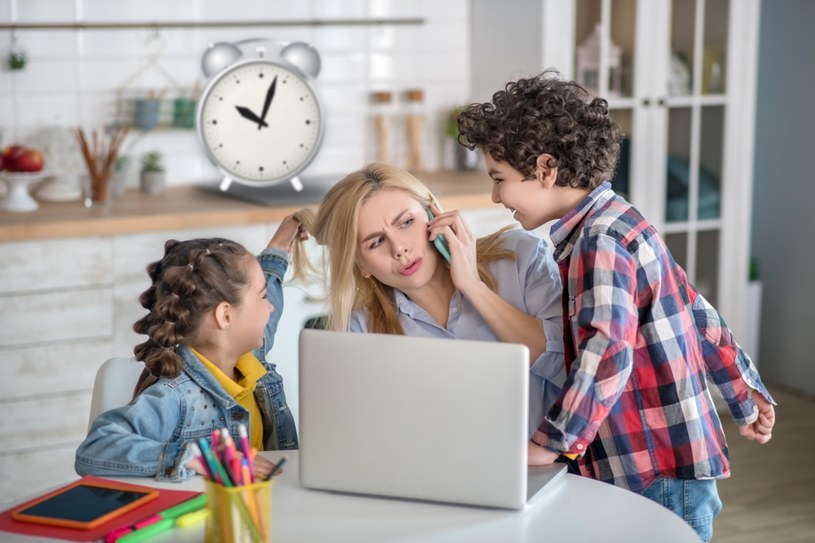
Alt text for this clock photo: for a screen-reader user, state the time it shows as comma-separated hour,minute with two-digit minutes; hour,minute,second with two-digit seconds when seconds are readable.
10,03
